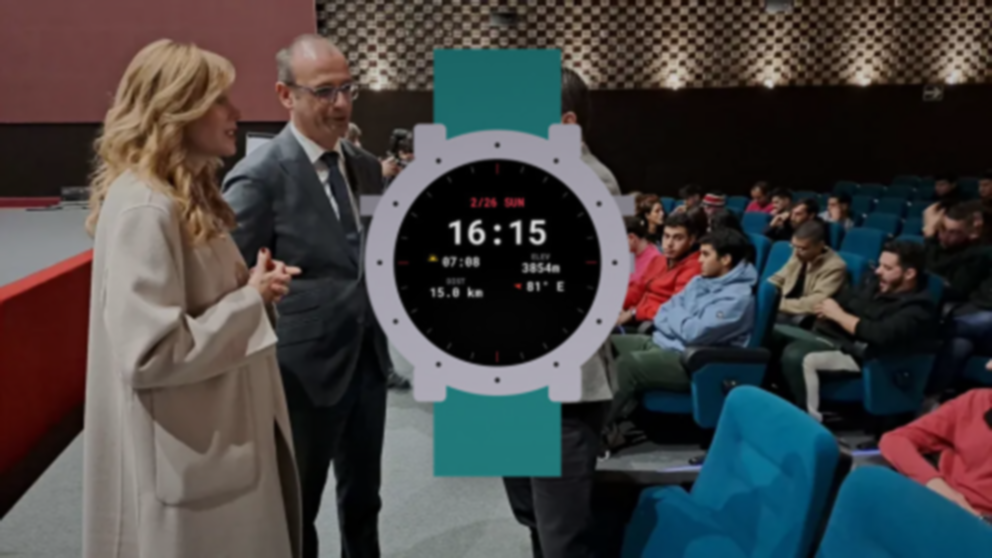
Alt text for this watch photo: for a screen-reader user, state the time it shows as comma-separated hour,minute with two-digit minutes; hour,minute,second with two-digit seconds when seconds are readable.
16,15
